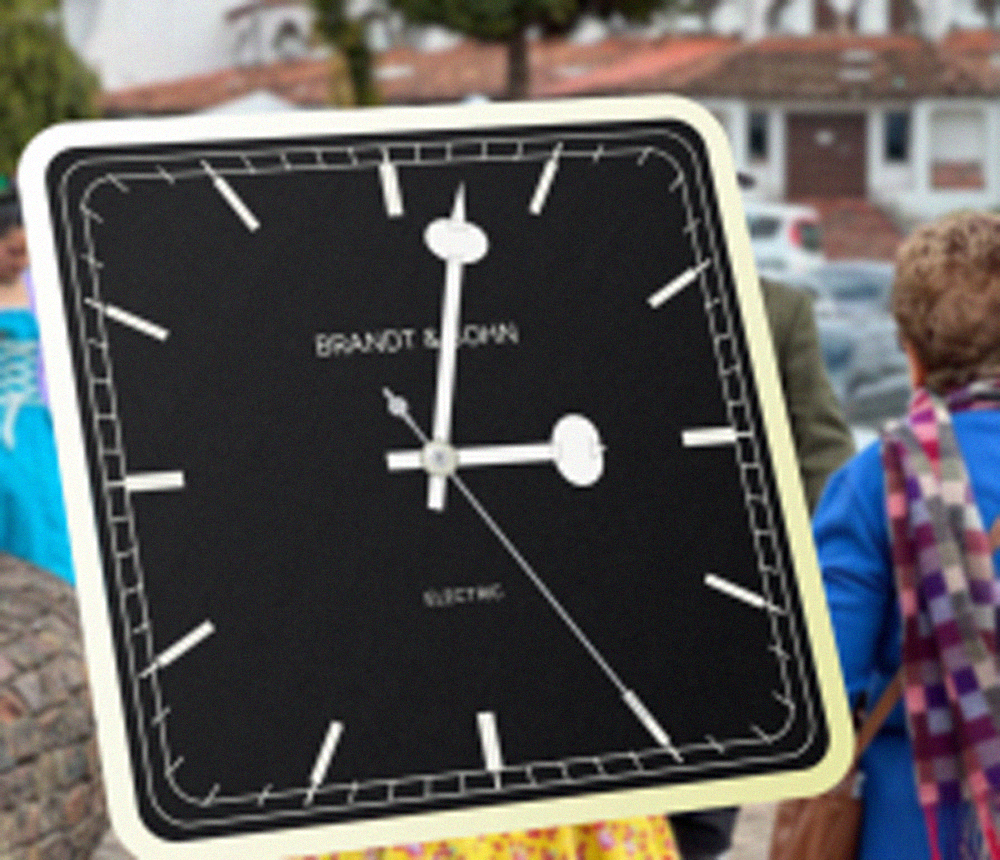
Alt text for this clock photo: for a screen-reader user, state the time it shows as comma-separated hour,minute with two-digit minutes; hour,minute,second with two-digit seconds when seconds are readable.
3,02,25
